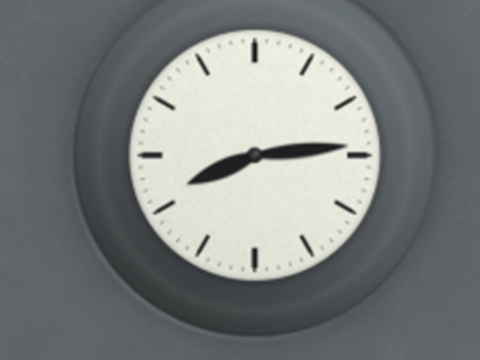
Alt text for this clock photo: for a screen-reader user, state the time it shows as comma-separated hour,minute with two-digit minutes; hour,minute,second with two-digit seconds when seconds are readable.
8,14
